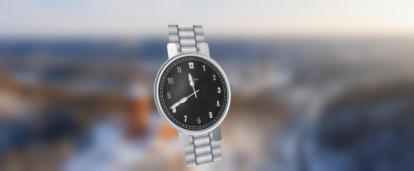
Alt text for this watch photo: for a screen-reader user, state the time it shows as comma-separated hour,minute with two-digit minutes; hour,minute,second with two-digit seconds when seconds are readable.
11,41
